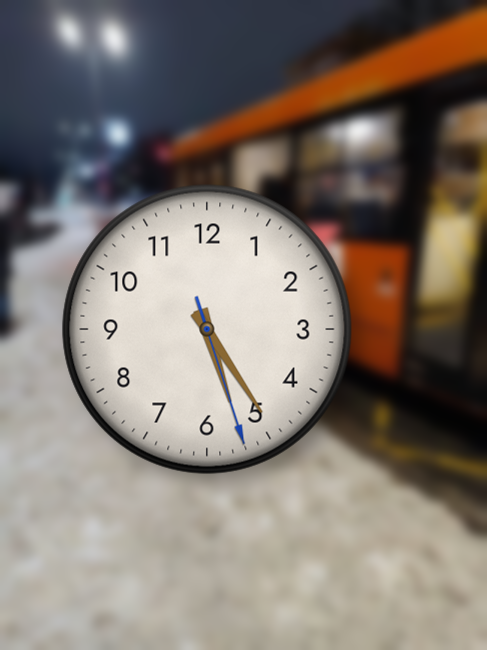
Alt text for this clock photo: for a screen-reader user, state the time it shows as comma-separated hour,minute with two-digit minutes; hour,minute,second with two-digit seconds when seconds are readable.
5,24,27
